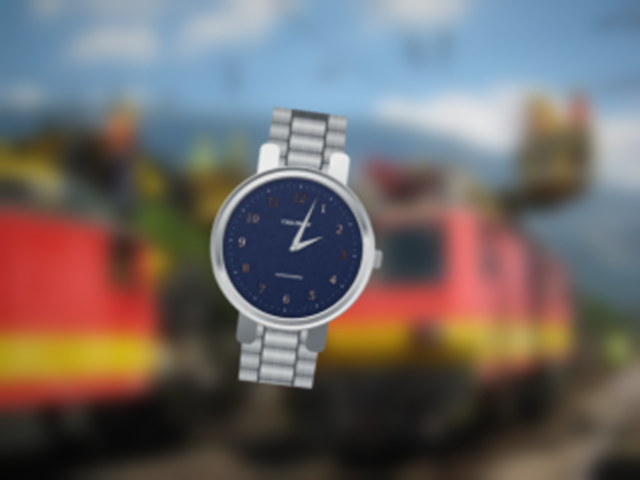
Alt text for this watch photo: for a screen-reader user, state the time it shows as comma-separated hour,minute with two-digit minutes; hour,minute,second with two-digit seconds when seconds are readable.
2,03
